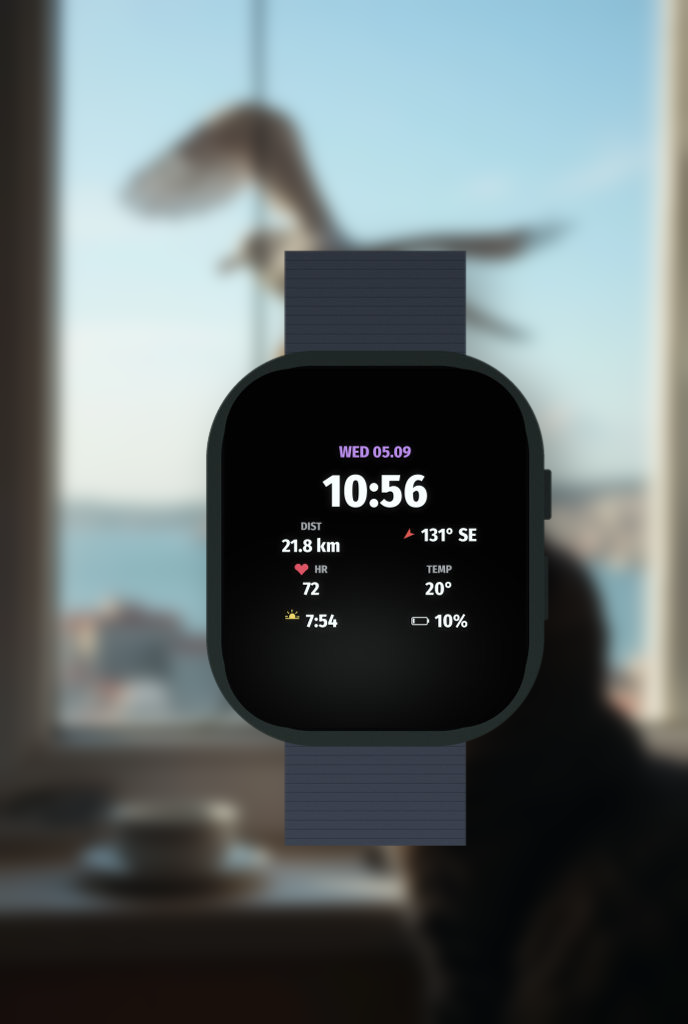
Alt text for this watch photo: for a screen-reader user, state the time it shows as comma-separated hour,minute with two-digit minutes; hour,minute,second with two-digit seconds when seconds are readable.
10,56
